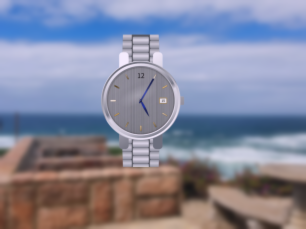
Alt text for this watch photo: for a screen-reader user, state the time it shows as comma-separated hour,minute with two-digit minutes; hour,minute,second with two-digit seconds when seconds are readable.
5,05
